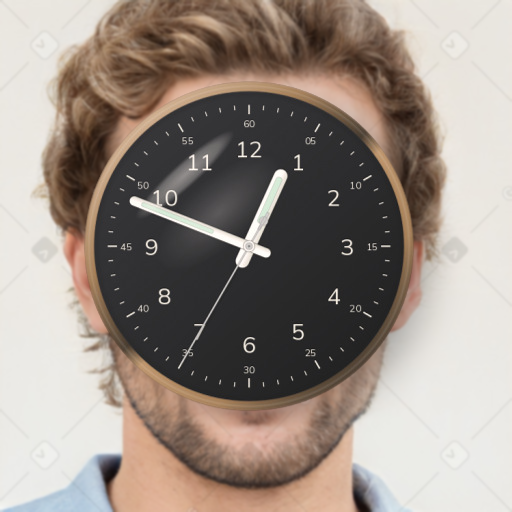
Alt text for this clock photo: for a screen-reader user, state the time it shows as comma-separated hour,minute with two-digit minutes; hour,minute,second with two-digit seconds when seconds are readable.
12,48,35
